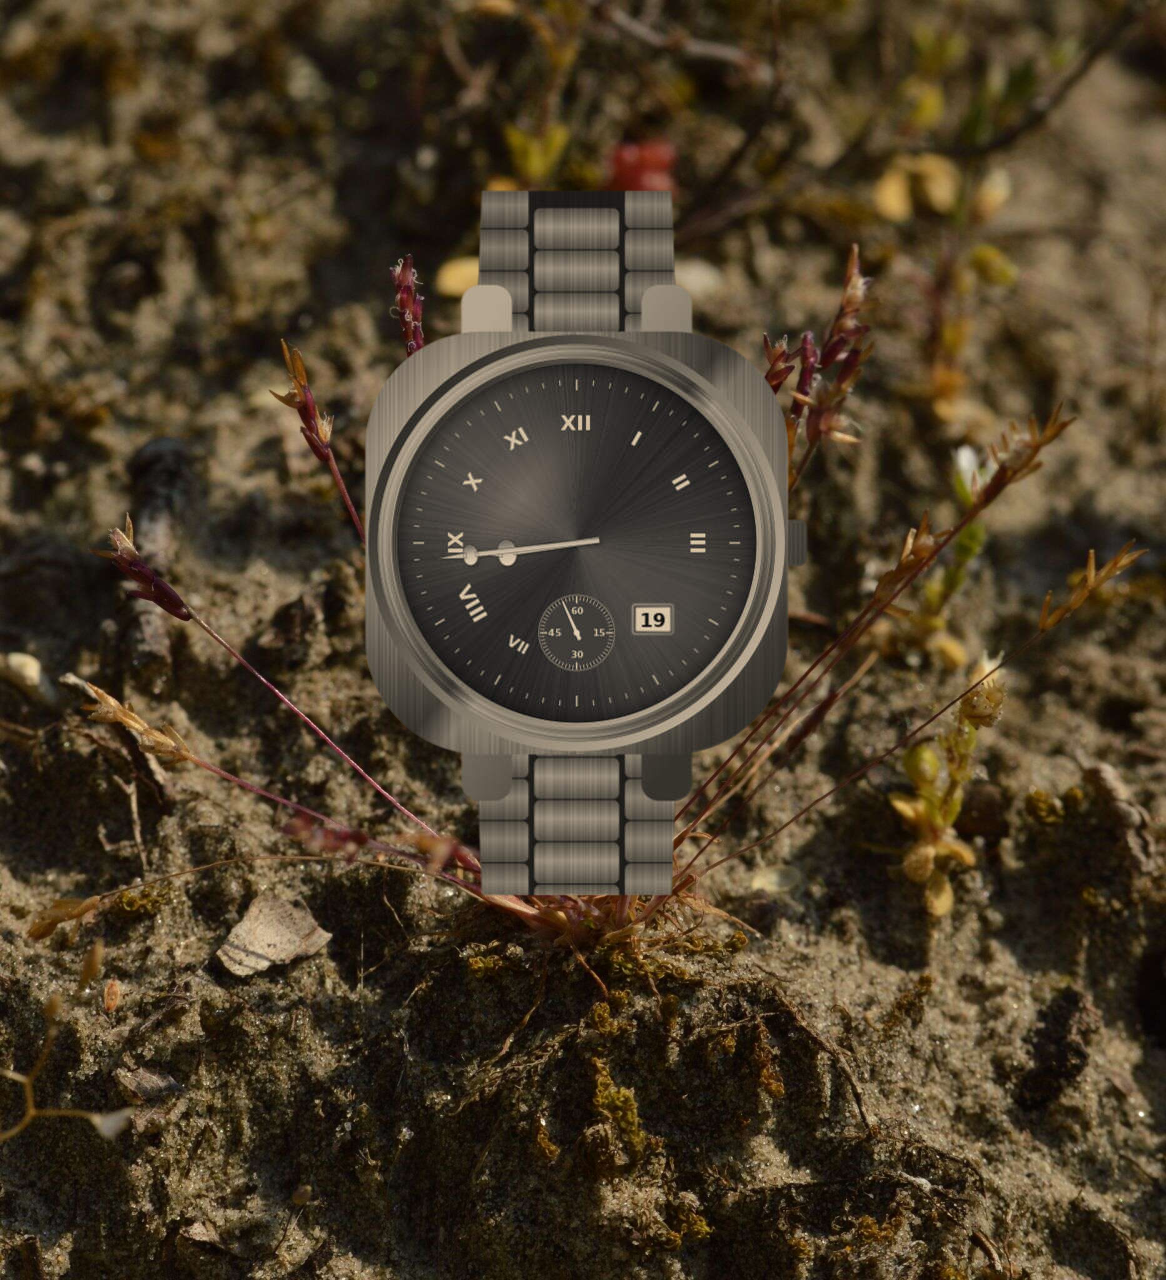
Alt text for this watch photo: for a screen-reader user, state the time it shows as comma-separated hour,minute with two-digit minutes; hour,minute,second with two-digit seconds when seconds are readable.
8,43,56
